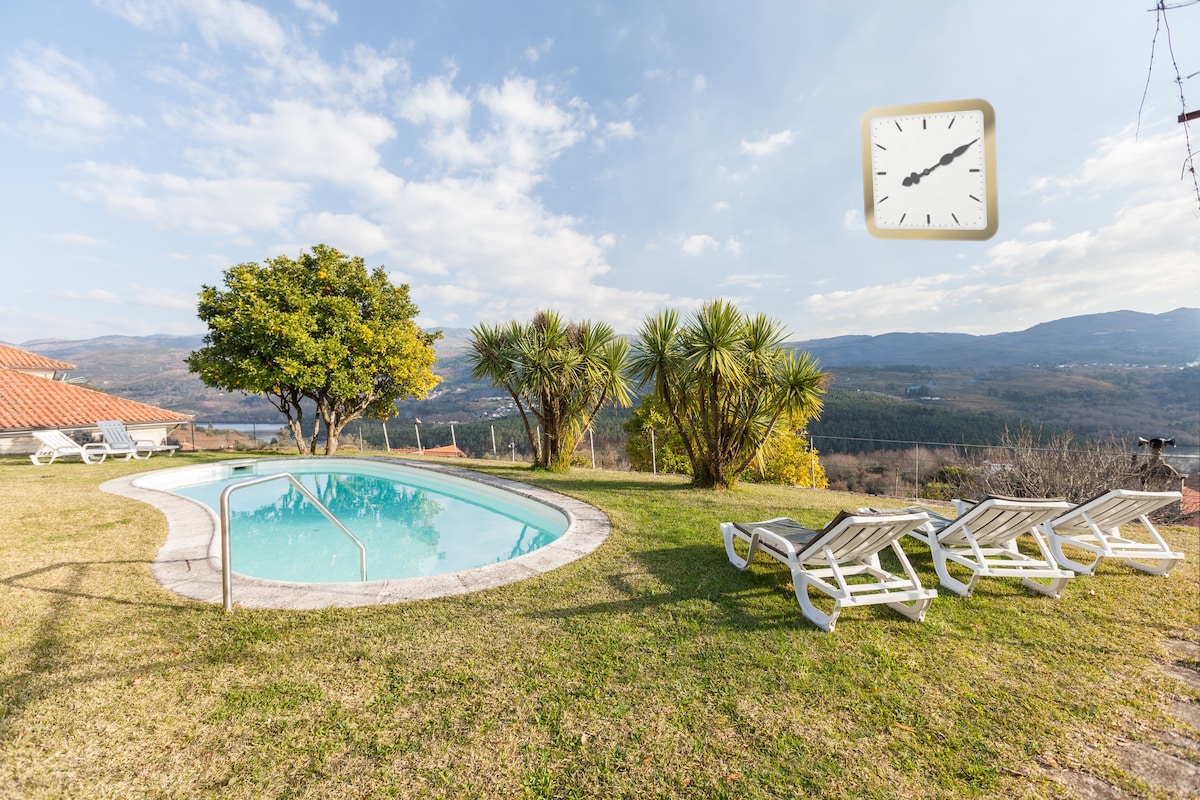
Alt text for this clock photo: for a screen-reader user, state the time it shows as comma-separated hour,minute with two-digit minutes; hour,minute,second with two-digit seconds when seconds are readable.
8,10
